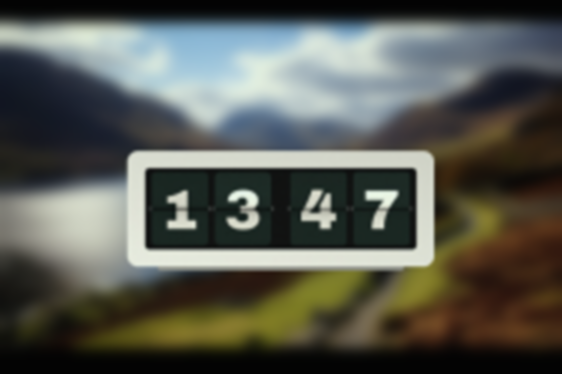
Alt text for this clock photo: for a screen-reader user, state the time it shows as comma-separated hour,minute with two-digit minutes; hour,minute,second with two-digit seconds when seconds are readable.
13,47
